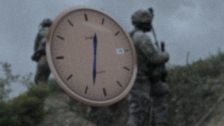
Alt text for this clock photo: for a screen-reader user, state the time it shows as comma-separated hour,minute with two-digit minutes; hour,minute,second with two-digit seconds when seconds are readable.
12,33
